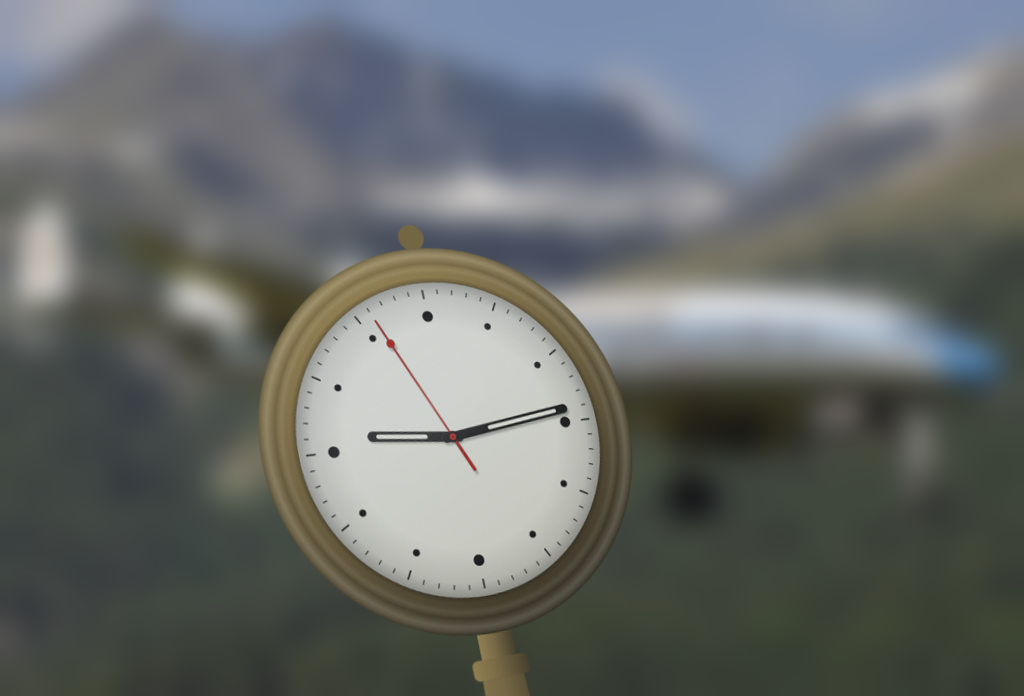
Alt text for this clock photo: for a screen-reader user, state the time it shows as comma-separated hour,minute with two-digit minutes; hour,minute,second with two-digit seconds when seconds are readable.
9,13,56
